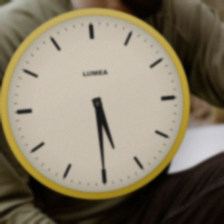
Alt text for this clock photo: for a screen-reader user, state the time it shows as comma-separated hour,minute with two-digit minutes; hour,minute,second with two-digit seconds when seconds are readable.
5,30
